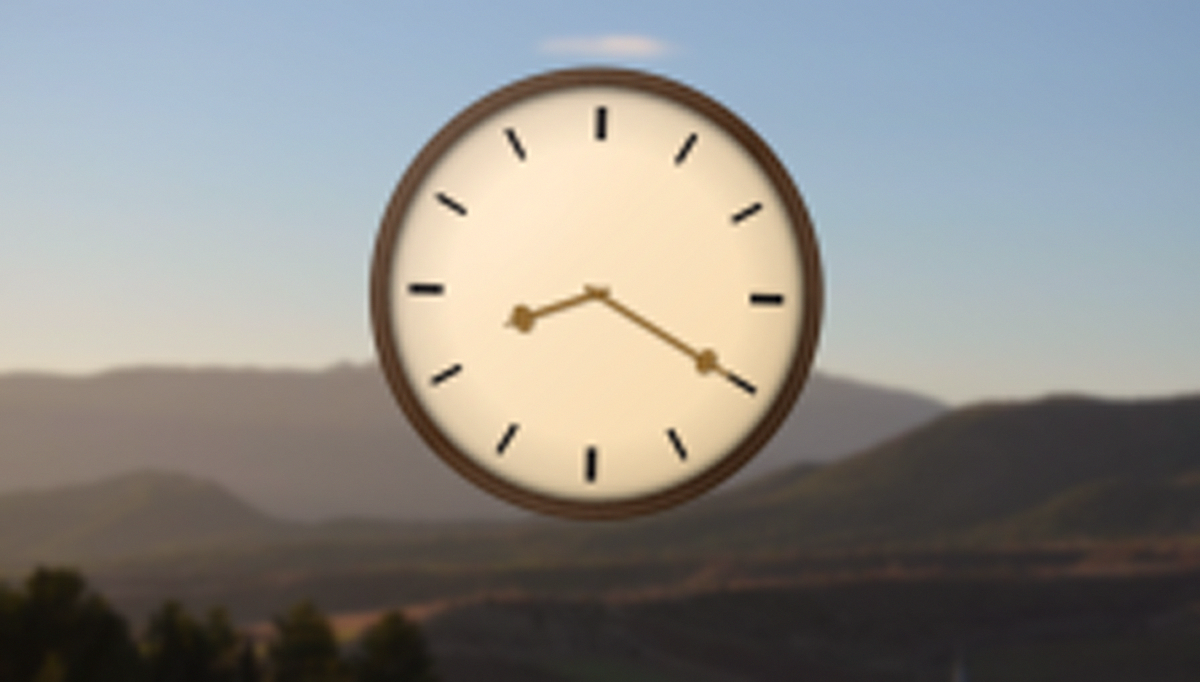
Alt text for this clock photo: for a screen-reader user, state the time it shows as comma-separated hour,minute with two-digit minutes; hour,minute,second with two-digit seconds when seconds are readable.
8,20
